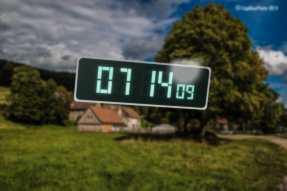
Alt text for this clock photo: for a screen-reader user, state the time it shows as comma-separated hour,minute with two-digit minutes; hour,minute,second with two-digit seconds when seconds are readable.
7,14,09
